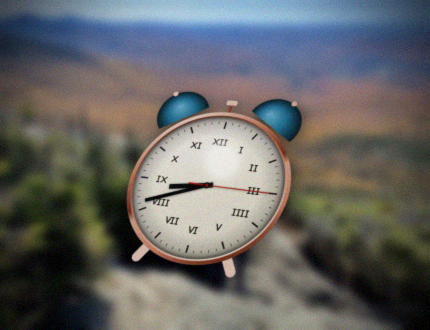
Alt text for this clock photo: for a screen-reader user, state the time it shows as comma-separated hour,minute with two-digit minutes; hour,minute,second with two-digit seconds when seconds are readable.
8,41,15
